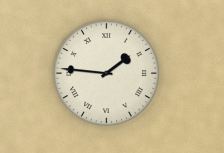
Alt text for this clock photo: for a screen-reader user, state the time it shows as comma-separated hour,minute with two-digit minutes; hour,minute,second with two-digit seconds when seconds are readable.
1,46
